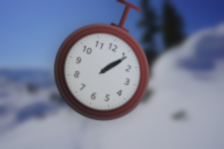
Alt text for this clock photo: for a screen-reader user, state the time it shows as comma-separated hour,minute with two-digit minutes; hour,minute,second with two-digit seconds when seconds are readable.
1,06
